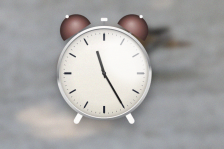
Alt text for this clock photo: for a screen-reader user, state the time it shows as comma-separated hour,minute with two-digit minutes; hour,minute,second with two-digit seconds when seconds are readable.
11,25
